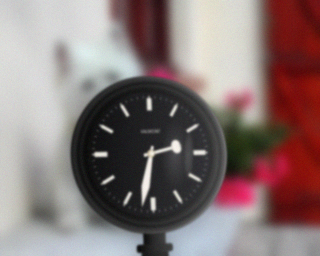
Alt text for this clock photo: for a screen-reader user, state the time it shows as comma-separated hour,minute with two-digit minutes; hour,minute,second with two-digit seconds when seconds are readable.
2,32
